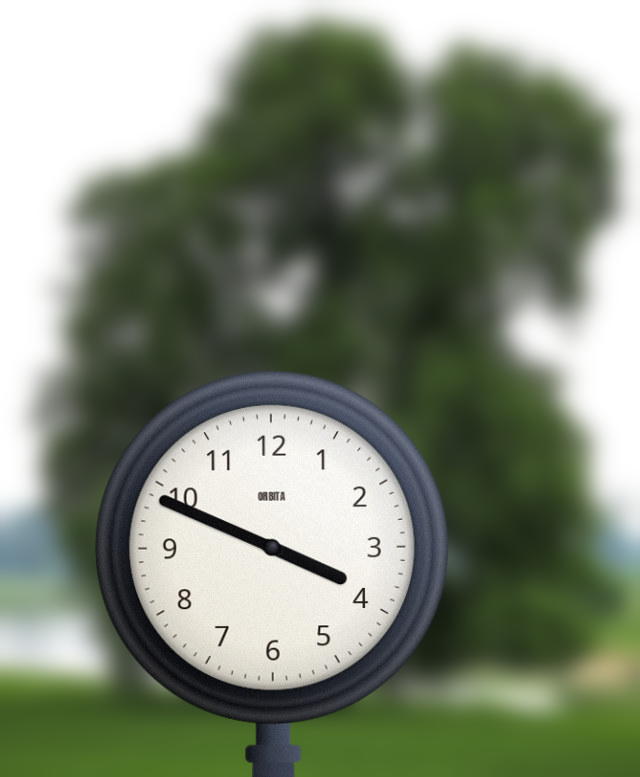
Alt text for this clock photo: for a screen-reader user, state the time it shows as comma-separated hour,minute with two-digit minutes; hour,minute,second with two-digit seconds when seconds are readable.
3,49
